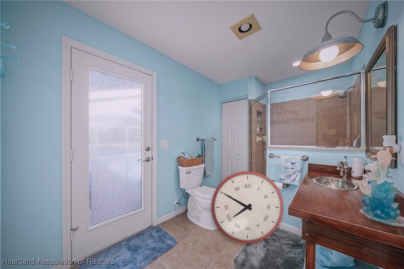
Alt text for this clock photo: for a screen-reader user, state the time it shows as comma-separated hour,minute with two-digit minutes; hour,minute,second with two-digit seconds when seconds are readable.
7,50
